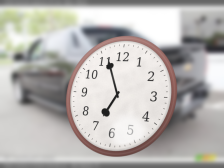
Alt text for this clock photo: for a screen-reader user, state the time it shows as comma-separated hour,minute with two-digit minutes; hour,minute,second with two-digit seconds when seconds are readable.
6,56
